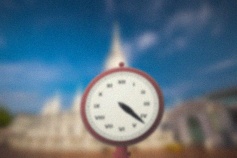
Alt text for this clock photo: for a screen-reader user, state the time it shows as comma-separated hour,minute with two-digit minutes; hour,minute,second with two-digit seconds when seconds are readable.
4,22
